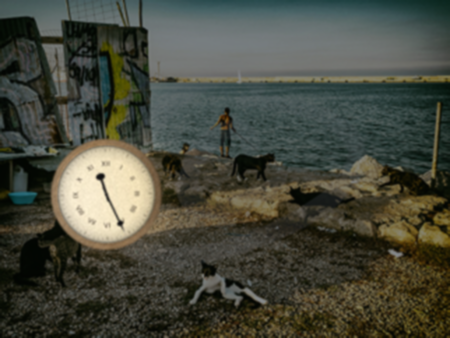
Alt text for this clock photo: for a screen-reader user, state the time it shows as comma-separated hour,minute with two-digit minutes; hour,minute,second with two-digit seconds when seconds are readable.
11,26
